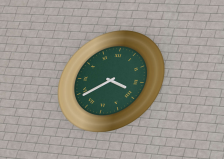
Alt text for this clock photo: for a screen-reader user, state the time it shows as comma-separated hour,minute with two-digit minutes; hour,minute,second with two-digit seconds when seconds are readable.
3,39
